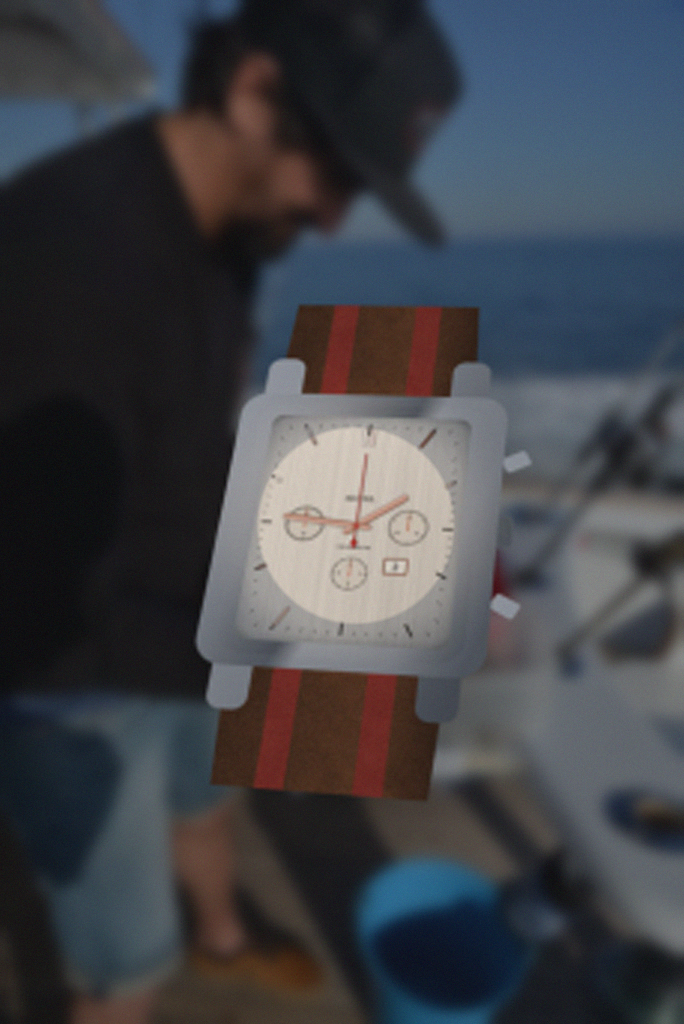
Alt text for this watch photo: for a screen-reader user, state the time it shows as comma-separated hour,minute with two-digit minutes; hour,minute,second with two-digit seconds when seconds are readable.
1,46
